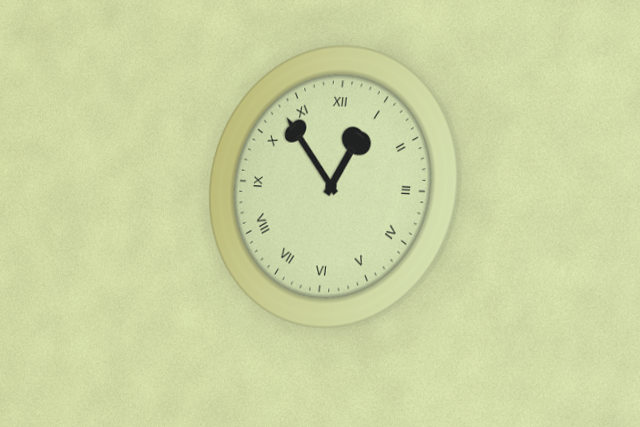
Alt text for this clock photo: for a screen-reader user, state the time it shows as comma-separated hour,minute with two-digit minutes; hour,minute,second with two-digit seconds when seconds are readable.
12,53
